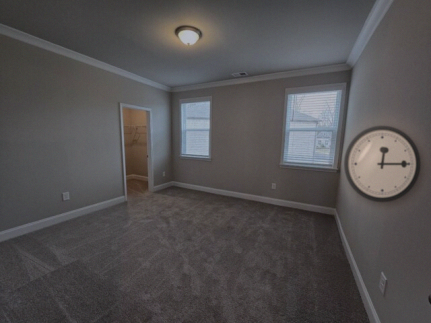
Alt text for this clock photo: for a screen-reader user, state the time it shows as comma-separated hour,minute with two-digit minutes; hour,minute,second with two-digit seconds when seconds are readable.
12,15
